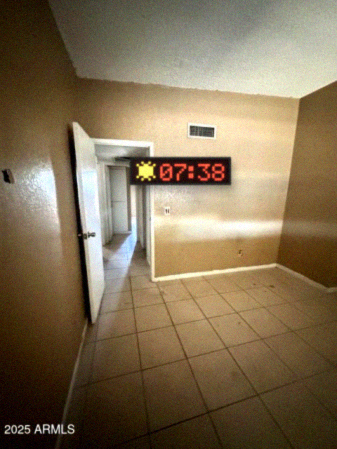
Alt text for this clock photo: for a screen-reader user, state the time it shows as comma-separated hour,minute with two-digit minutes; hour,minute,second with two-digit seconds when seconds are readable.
7,38
